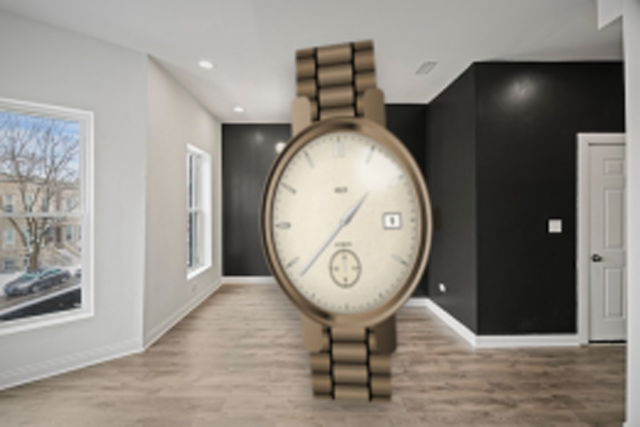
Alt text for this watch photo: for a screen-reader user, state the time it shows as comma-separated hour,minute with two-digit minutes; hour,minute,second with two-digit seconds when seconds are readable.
1,38
